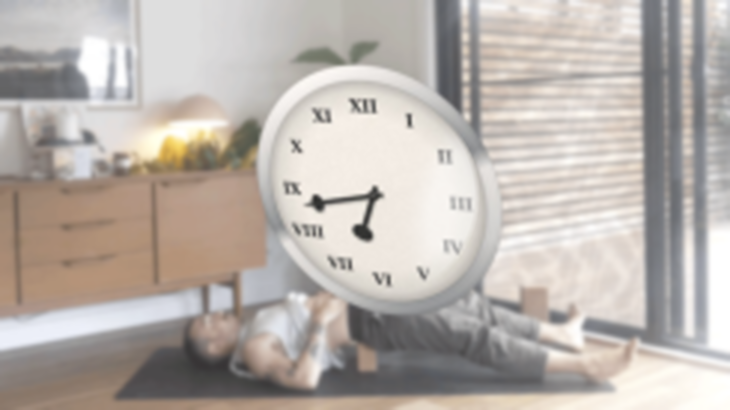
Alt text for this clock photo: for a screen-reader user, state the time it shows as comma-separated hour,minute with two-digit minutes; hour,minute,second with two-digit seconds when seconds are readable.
6,43
